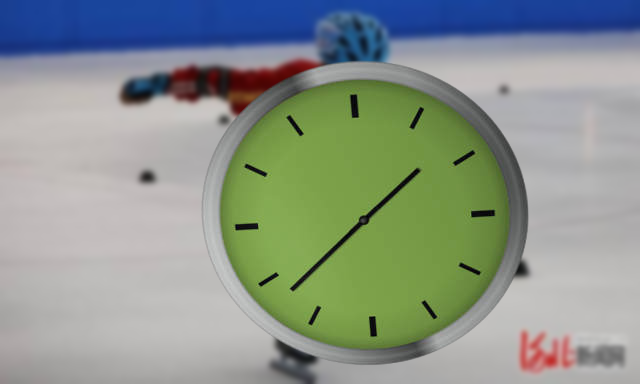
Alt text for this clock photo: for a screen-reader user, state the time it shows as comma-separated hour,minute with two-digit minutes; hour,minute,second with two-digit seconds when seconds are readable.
1,38
